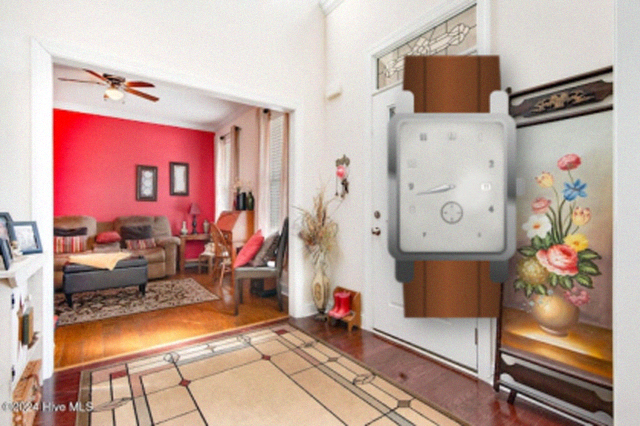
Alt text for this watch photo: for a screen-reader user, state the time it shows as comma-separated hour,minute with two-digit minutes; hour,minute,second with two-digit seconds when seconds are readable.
8,43
